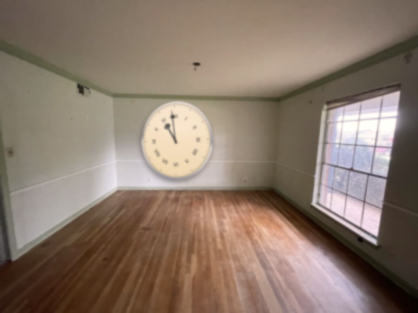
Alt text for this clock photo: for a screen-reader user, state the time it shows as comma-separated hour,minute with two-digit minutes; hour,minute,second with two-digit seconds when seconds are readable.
10,59
